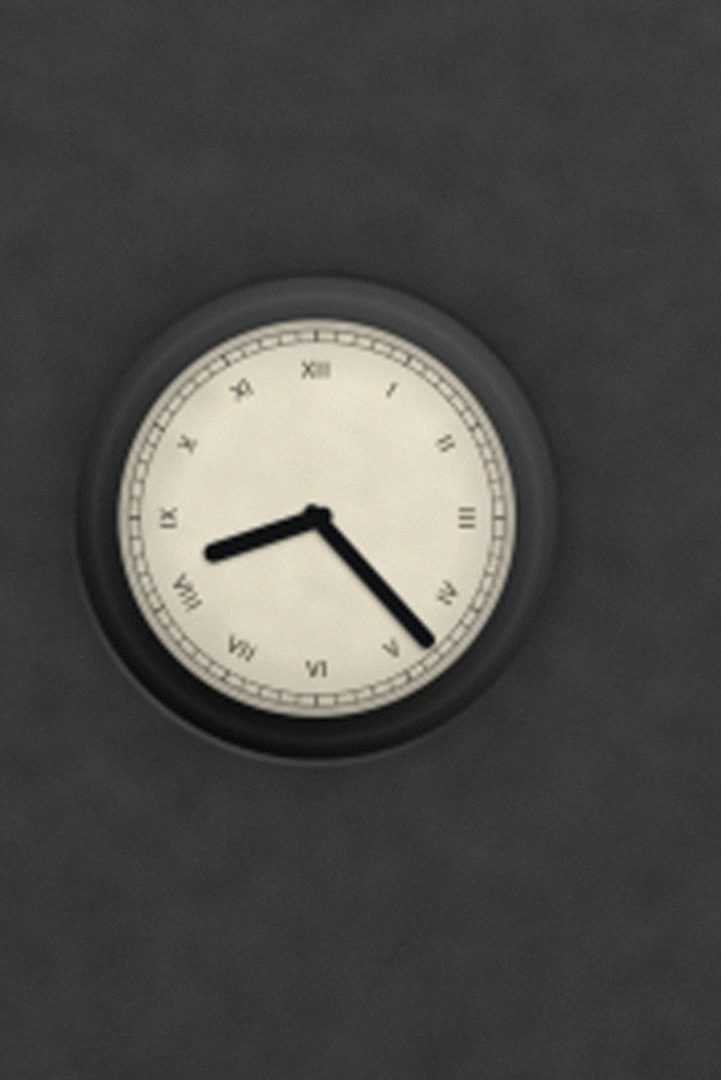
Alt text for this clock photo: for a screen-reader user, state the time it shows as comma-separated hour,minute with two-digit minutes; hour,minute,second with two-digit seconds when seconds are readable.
8,23
